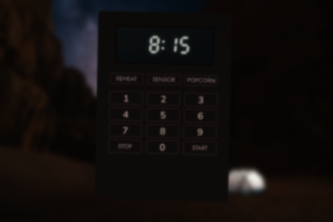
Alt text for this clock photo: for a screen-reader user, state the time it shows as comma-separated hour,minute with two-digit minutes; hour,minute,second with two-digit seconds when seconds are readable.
8,15
